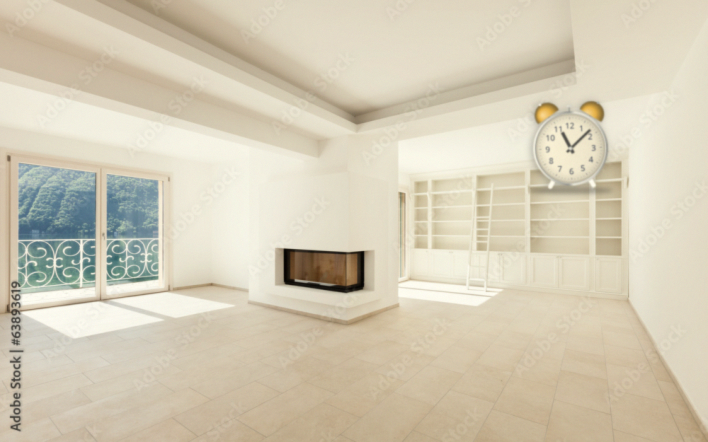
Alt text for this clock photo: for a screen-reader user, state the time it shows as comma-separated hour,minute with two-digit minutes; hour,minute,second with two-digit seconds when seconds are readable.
11,08
